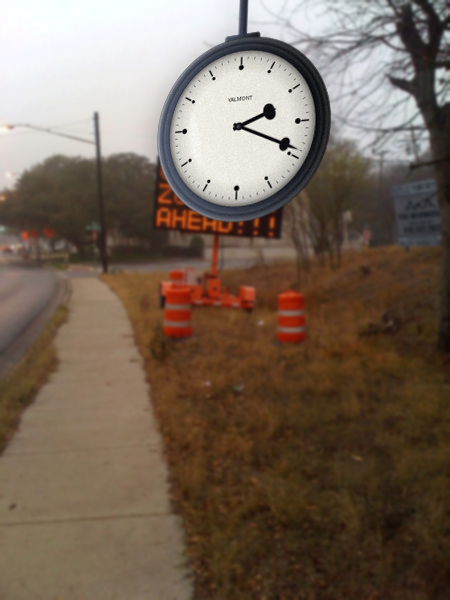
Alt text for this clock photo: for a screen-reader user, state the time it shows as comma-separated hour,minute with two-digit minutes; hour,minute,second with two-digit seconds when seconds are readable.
2,19
